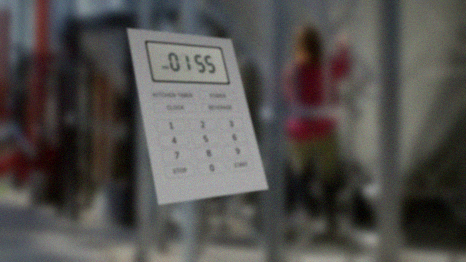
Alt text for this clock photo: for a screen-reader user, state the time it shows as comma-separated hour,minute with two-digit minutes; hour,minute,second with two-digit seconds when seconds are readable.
1,55
